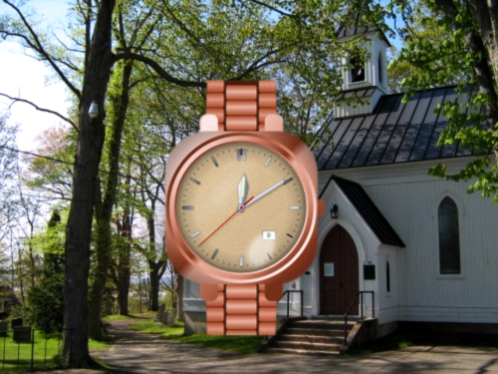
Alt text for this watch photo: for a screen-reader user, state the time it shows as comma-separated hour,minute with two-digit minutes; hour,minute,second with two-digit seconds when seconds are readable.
12,09,38
